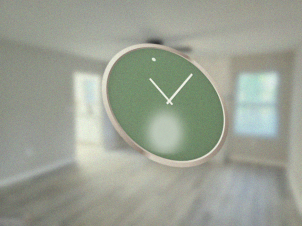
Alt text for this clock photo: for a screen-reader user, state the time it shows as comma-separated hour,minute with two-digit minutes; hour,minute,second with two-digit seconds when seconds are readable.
11,09
